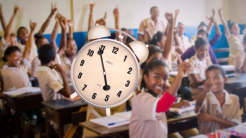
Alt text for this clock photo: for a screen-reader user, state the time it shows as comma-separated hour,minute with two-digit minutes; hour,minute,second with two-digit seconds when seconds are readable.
4,54
